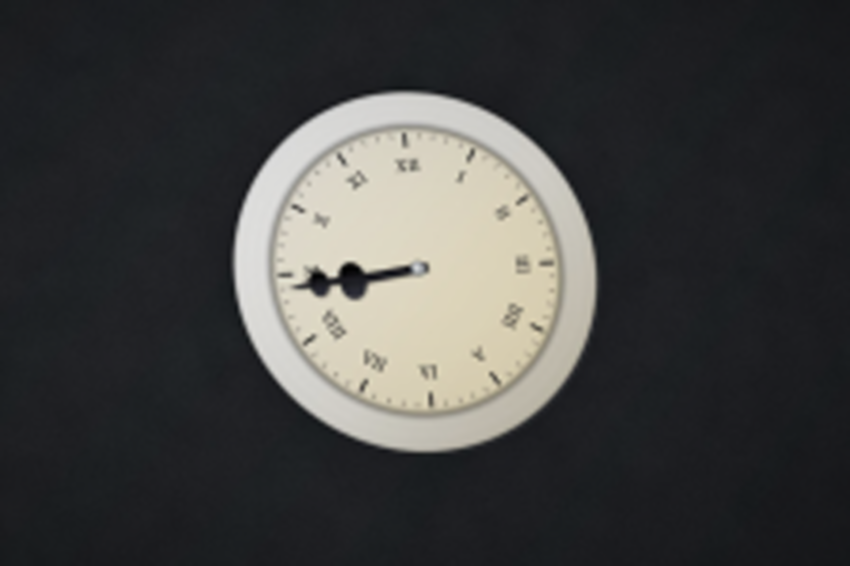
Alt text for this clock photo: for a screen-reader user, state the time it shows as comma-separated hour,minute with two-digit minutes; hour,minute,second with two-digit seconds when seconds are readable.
8,44
